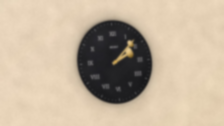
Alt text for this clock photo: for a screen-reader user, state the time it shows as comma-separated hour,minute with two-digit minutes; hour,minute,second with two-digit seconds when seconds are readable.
2,08
